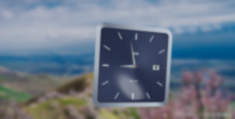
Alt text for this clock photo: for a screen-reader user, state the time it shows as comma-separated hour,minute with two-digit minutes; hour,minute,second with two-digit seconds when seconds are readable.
8,58
